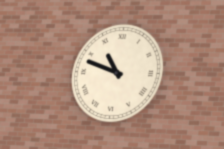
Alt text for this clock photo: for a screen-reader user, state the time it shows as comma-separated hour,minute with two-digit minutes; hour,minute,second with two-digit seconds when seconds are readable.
10,48
